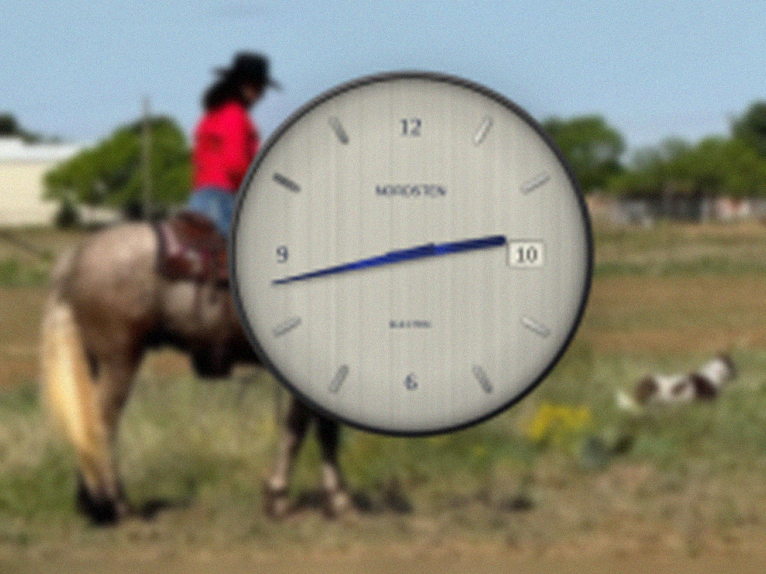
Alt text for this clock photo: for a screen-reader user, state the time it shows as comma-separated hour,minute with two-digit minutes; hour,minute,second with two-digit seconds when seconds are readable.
2,43
